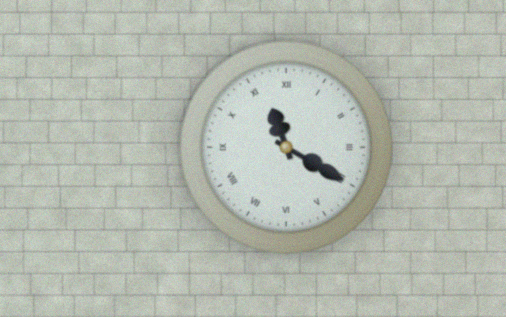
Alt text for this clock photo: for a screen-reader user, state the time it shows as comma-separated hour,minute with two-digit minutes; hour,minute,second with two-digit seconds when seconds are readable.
11,20
